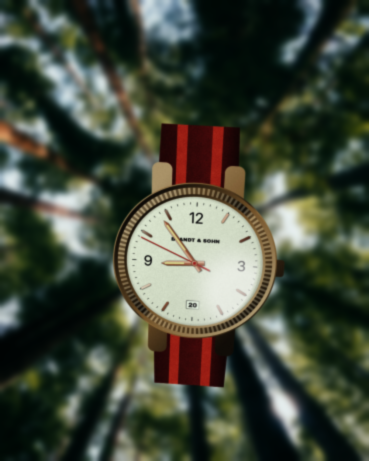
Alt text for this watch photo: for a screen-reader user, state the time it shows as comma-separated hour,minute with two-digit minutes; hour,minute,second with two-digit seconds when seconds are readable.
8,53,49
